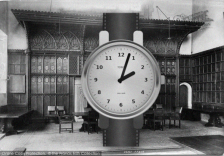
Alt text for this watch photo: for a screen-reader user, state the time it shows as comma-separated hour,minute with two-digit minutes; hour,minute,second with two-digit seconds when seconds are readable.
2,03
